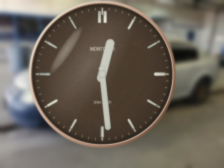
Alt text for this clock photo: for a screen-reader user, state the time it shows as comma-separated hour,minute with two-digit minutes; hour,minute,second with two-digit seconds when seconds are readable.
12,29
